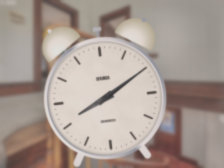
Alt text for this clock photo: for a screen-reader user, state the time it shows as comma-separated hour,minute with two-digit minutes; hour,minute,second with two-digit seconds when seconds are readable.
8,10
